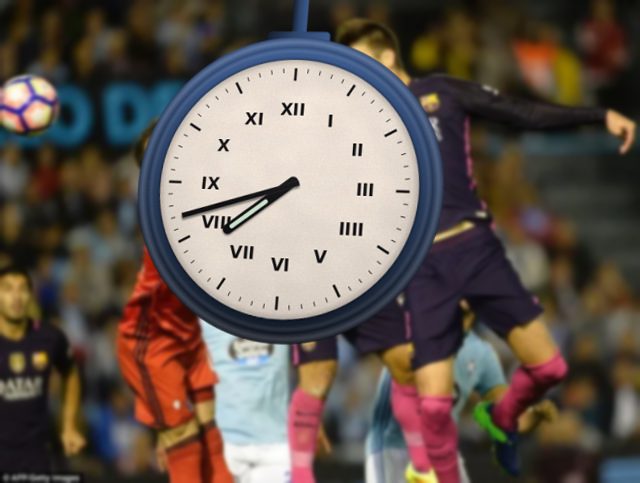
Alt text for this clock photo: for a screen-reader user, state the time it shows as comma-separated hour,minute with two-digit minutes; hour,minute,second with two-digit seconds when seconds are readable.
7,42
